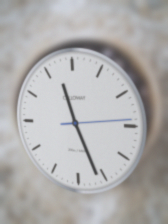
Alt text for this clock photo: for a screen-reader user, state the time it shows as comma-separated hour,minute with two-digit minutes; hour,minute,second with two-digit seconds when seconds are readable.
11,26,14
